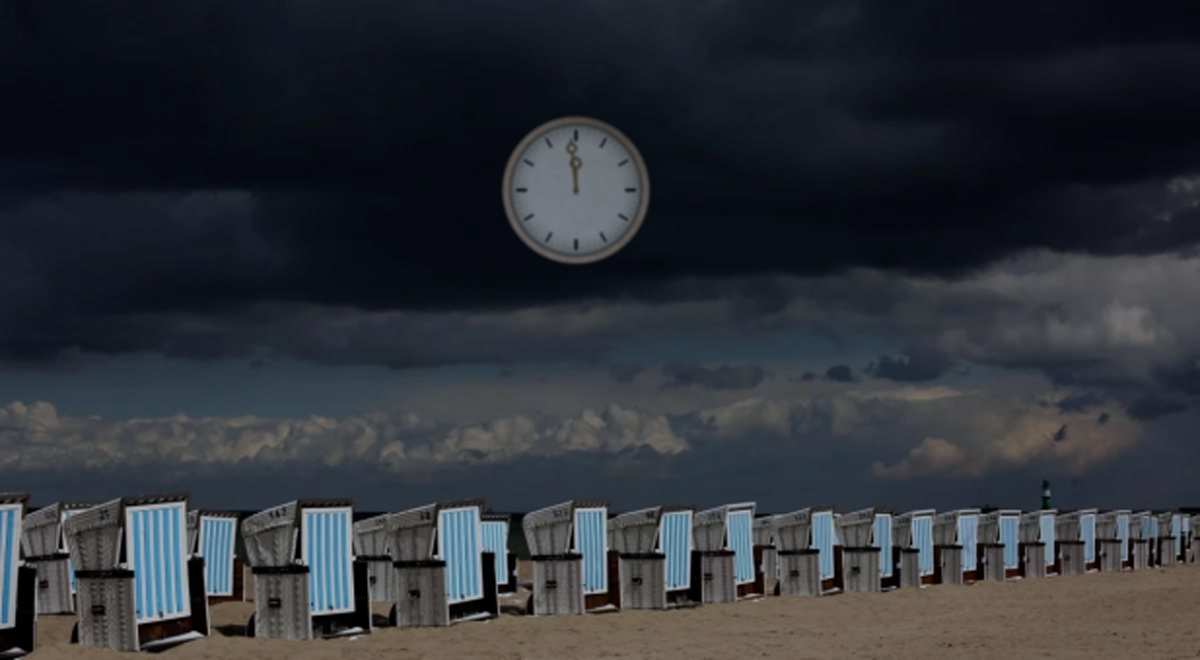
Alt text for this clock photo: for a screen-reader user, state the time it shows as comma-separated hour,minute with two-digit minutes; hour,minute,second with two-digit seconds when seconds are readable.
11,59
